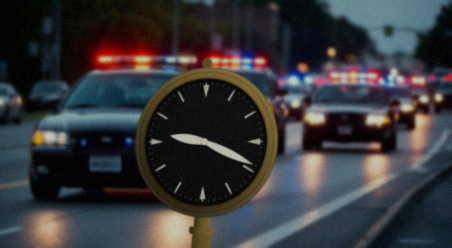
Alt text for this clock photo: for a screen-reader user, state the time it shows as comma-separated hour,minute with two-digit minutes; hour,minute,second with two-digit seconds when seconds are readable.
9,19
